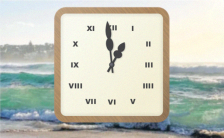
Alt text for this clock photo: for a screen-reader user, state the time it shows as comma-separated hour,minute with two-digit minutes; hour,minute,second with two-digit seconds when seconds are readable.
12,59
